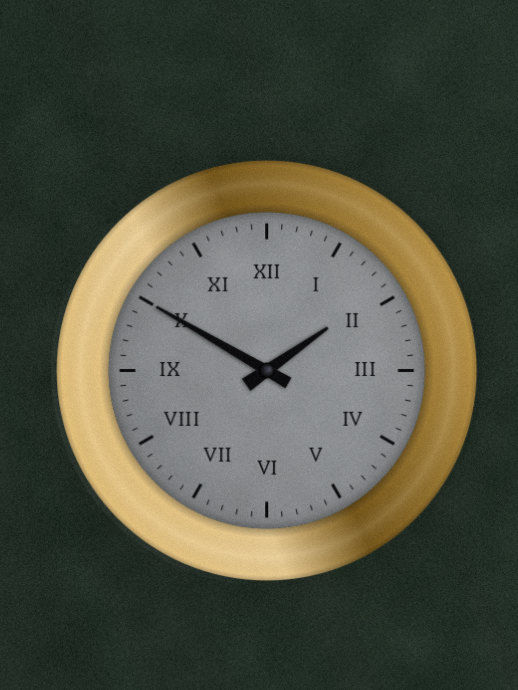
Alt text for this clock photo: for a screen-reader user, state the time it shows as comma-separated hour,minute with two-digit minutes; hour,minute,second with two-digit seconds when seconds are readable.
1,50
